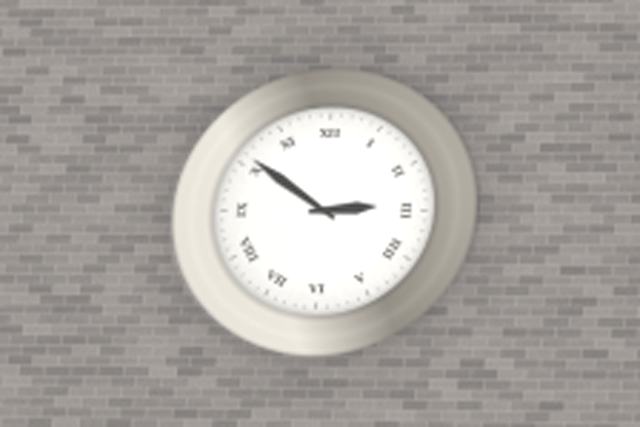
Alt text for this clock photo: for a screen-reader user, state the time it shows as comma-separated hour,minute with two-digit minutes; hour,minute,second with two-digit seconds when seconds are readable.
2,51
